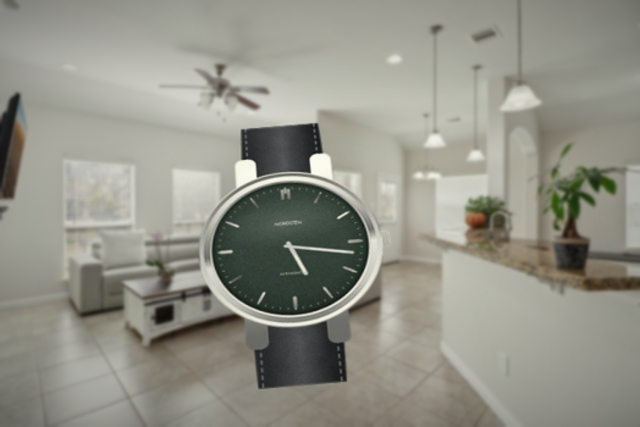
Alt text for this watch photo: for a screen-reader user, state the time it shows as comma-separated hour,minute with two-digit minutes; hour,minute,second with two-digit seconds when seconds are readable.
5,17
